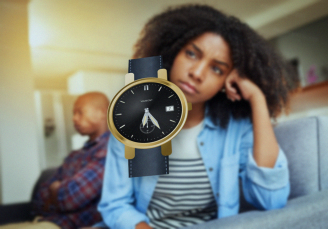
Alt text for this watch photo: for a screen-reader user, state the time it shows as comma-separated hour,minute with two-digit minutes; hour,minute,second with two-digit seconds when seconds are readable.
6,25
